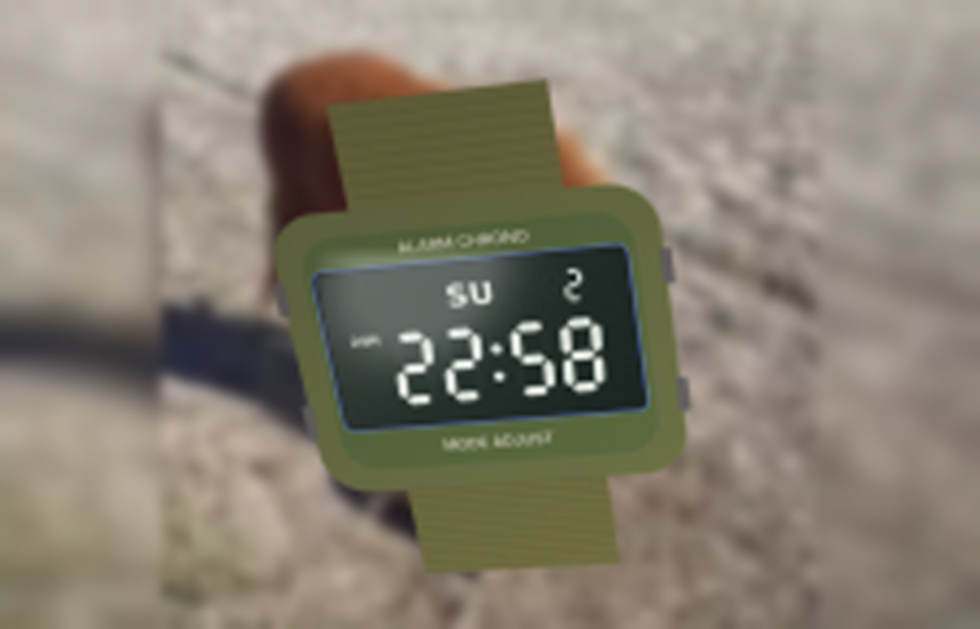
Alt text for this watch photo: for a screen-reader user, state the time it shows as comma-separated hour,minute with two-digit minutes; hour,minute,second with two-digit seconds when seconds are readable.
22,58
